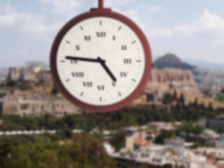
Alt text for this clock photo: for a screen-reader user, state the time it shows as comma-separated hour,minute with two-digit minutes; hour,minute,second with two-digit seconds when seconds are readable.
4,46
